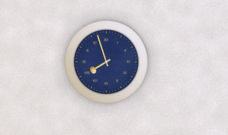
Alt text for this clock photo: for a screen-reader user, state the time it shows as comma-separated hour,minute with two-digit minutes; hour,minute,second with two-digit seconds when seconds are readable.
7,57
